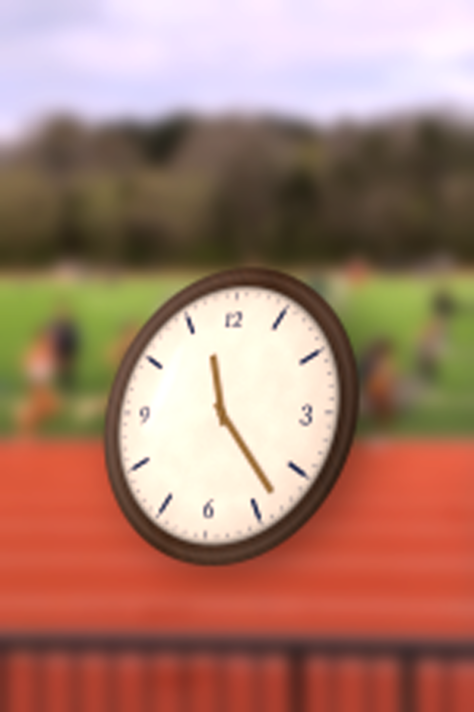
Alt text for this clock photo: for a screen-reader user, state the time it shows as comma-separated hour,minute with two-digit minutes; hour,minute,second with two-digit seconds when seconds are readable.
11,23
